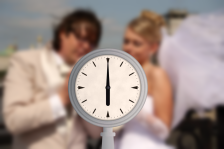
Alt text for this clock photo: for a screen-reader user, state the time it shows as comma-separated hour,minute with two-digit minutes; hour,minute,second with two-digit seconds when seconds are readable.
6,00
